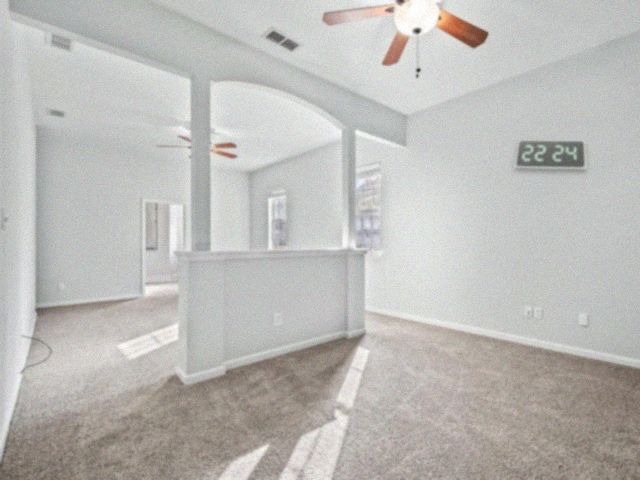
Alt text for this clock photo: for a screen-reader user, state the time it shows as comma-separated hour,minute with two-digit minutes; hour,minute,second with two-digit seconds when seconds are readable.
22,24
